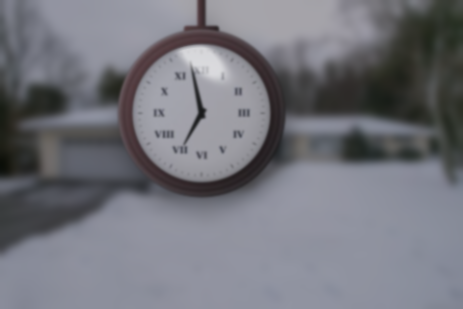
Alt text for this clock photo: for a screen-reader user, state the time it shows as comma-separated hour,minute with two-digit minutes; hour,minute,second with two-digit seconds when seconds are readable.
6,58
